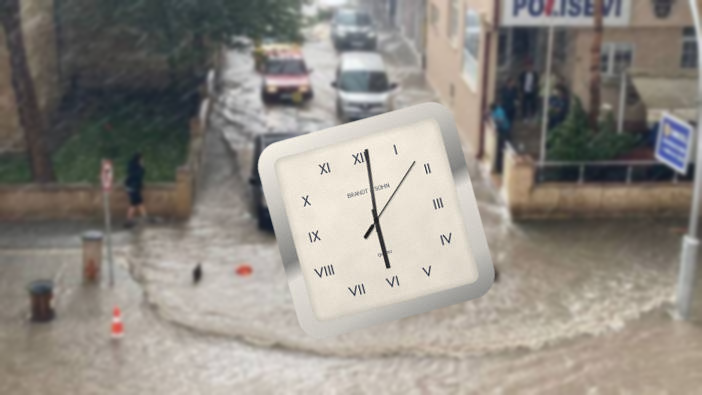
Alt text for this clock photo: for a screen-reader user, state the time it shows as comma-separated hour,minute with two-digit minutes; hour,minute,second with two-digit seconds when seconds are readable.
6,01,08
